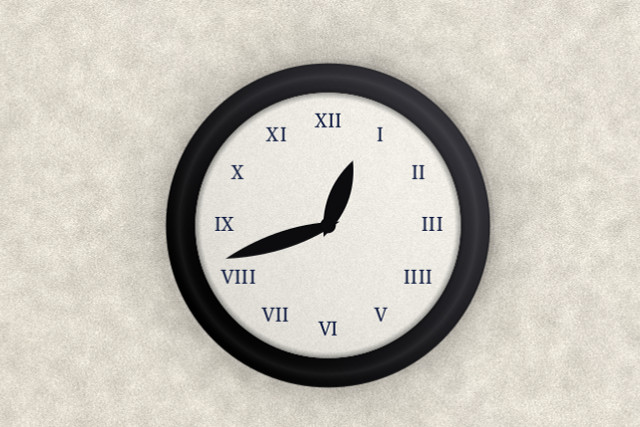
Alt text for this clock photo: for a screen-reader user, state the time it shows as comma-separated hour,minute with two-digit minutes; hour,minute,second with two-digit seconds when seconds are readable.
12,42
